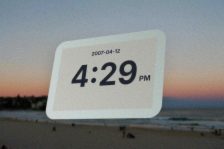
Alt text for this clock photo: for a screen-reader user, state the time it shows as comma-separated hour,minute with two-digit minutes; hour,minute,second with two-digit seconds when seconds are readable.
4,29
